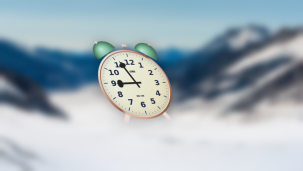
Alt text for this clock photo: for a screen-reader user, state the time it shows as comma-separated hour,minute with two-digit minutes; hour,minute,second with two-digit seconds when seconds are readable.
8,56
